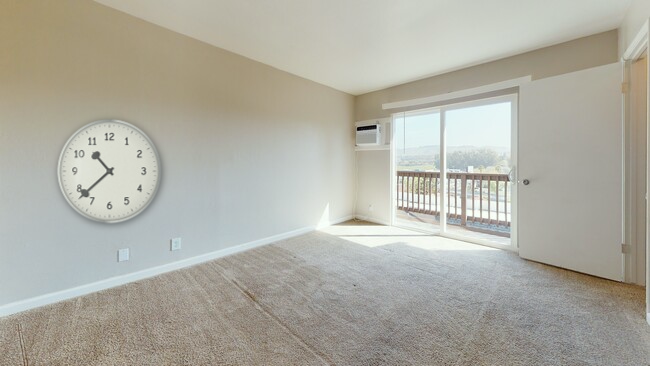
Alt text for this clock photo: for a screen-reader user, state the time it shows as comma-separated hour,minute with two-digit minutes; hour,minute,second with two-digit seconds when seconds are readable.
10,38
